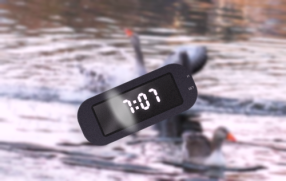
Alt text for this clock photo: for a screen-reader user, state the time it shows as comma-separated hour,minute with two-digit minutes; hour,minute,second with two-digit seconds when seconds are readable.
7,07
